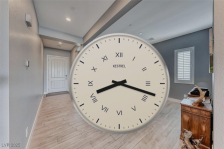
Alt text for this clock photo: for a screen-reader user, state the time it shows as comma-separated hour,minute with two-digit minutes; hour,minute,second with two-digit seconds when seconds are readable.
8,18
